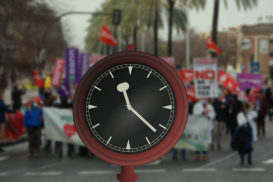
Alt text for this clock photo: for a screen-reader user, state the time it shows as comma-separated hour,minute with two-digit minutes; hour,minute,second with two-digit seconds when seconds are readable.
11,22
